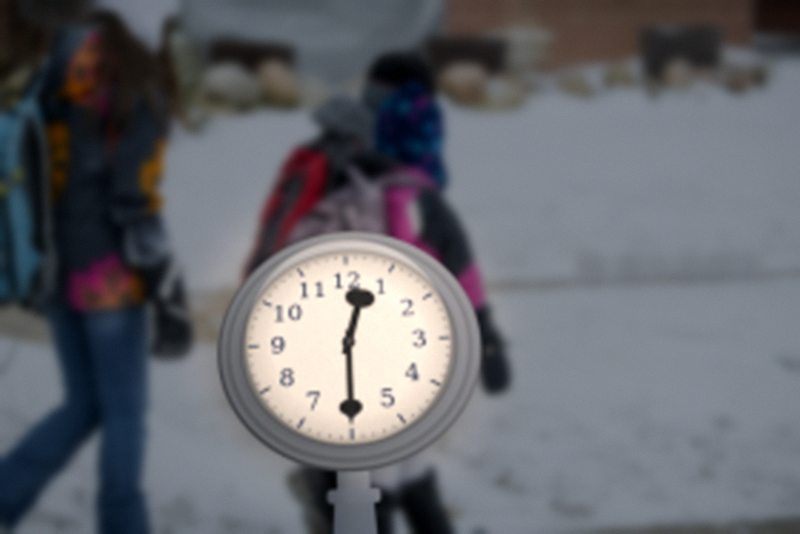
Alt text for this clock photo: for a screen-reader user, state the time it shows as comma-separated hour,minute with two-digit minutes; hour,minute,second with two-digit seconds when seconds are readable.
12,30
